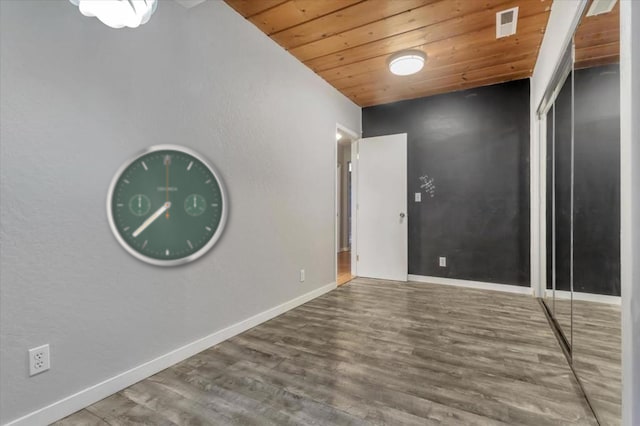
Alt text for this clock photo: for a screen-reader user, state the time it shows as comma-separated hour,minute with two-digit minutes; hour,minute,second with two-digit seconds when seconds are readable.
7,38
